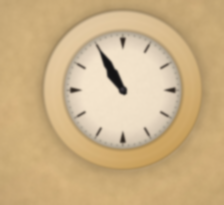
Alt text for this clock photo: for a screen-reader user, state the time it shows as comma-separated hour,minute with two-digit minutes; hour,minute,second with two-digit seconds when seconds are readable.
10,55
